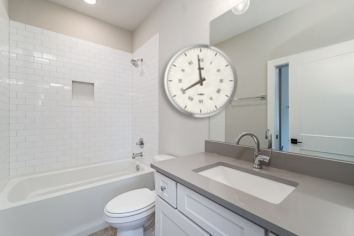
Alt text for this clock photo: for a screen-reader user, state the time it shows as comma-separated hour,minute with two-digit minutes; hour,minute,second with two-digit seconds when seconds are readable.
7,59
